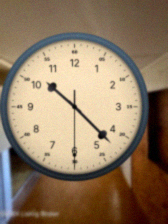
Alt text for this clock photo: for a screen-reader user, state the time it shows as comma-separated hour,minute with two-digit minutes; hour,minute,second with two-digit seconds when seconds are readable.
10,22,30
